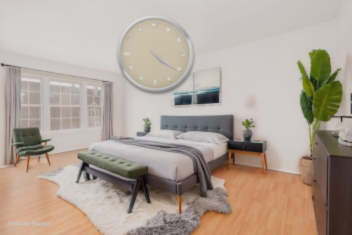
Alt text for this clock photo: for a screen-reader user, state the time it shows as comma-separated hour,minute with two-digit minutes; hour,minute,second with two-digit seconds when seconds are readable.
4,21
